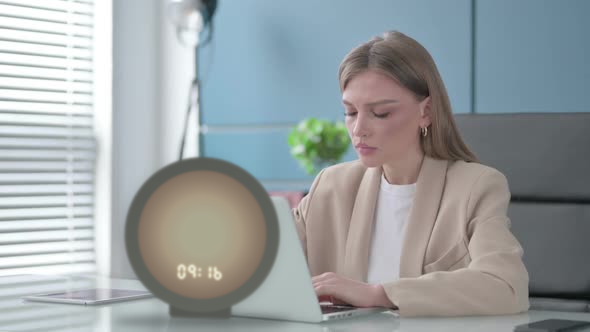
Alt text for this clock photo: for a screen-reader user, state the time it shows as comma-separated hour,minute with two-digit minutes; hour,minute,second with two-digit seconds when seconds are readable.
9,16
